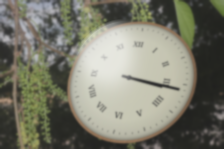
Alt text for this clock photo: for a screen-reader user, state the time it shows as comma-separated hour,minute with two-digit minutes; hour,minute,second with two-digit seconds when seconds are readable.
3,16
